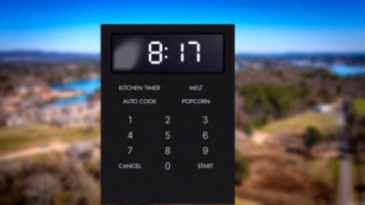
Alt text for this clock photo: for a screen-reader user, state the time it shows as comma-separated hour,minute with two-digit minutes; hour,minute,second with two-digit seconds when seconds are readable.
8,17
